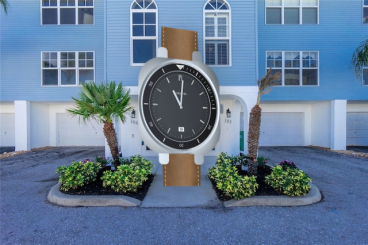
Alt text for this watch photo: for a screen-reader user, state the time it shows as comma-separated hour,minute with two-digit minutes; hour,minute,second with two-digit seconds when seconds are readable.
11,01
